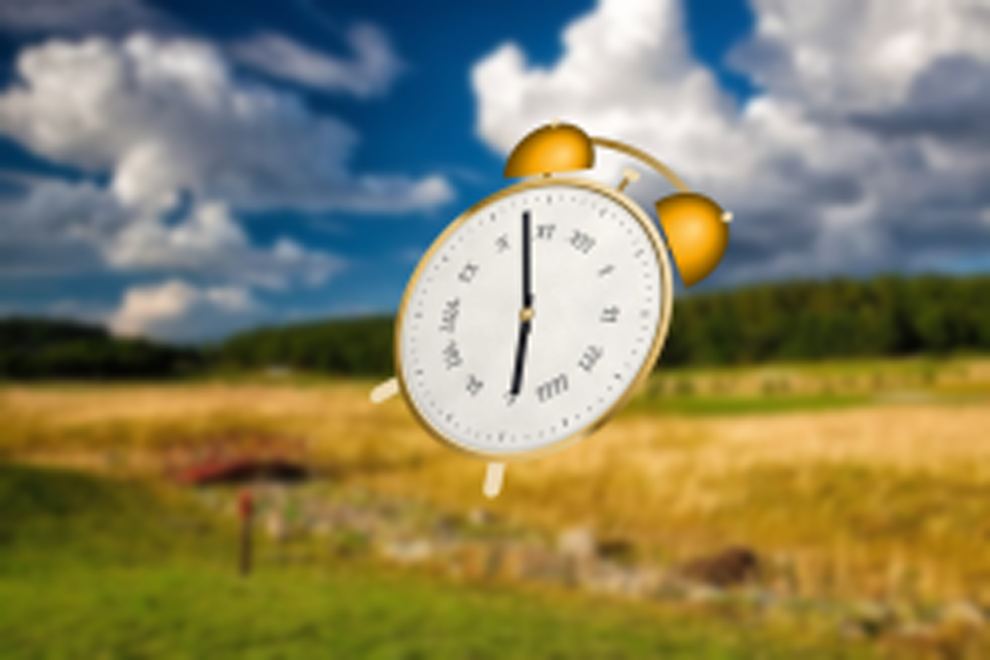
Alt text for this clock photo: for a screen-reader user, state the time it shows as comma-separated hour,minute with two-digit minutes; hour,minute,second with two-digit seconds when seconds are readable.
4,53
